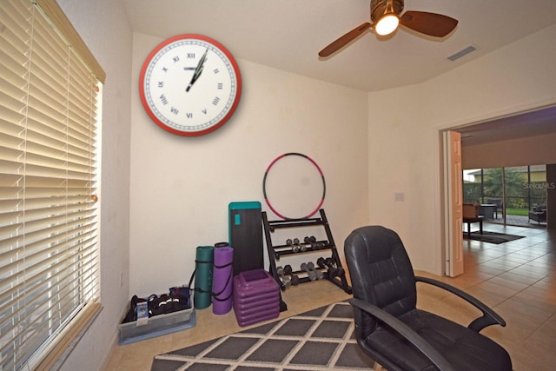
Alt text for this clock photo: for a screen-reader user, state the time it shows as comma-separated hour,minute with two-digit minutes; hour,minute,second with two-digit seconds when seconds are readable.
1,04
